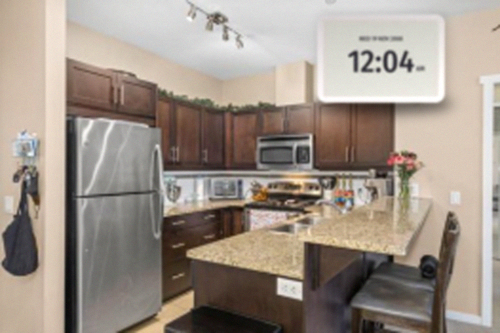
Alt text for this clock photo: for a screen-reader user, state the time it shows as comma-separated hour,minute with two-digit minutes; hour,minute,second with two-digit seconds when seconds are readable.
12,04
